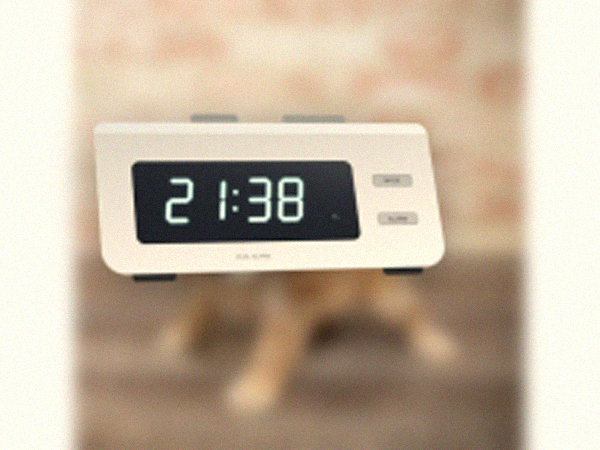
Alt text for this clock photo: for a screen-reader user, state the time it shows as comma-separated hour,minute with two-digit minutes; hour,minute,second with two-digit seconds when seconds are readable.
21,38
